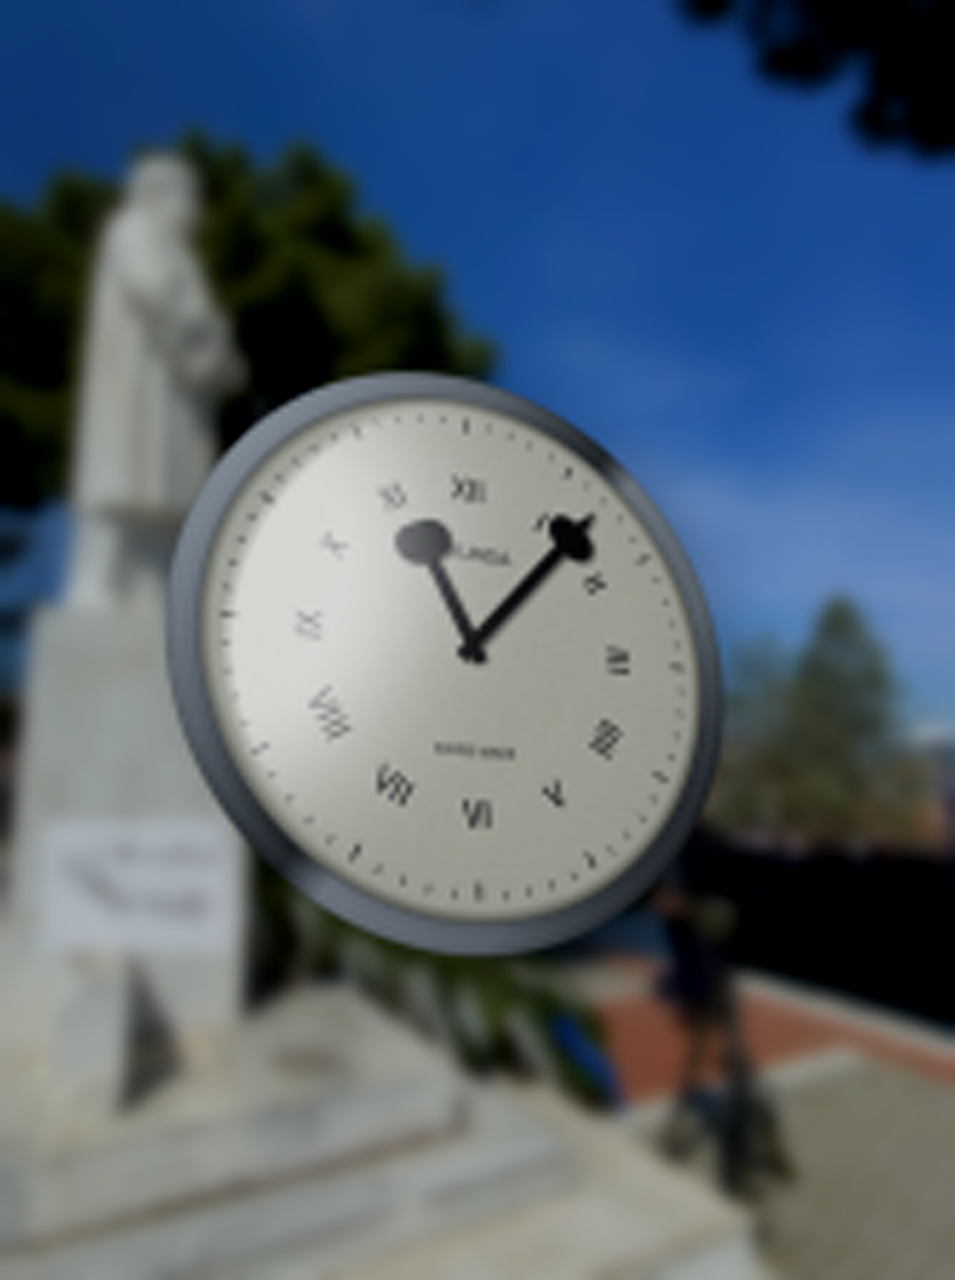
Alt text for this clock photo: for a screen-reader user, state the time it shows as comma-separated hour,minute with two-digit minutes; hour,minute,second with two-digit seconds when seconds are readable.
11,07
